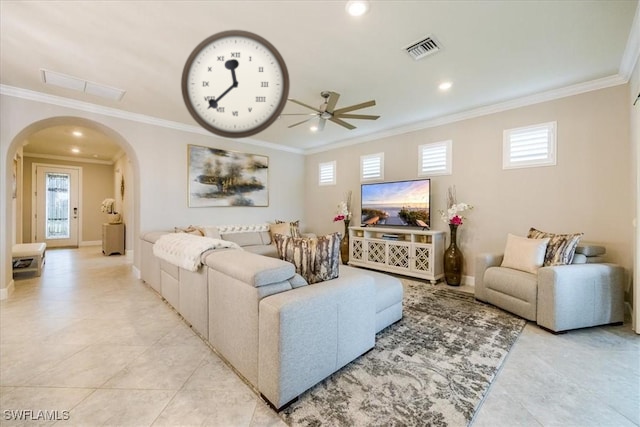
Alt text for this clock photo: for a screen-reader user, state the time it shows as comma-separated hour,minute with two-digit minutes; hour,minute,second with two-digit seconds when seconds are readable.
11,38
